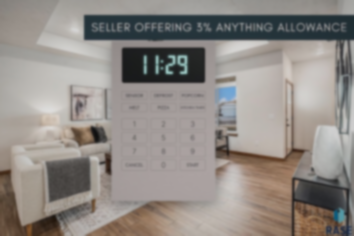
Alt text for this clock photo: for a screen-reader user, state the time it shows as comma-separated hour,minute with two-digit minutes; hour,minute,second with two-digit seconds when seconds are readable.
11,29
